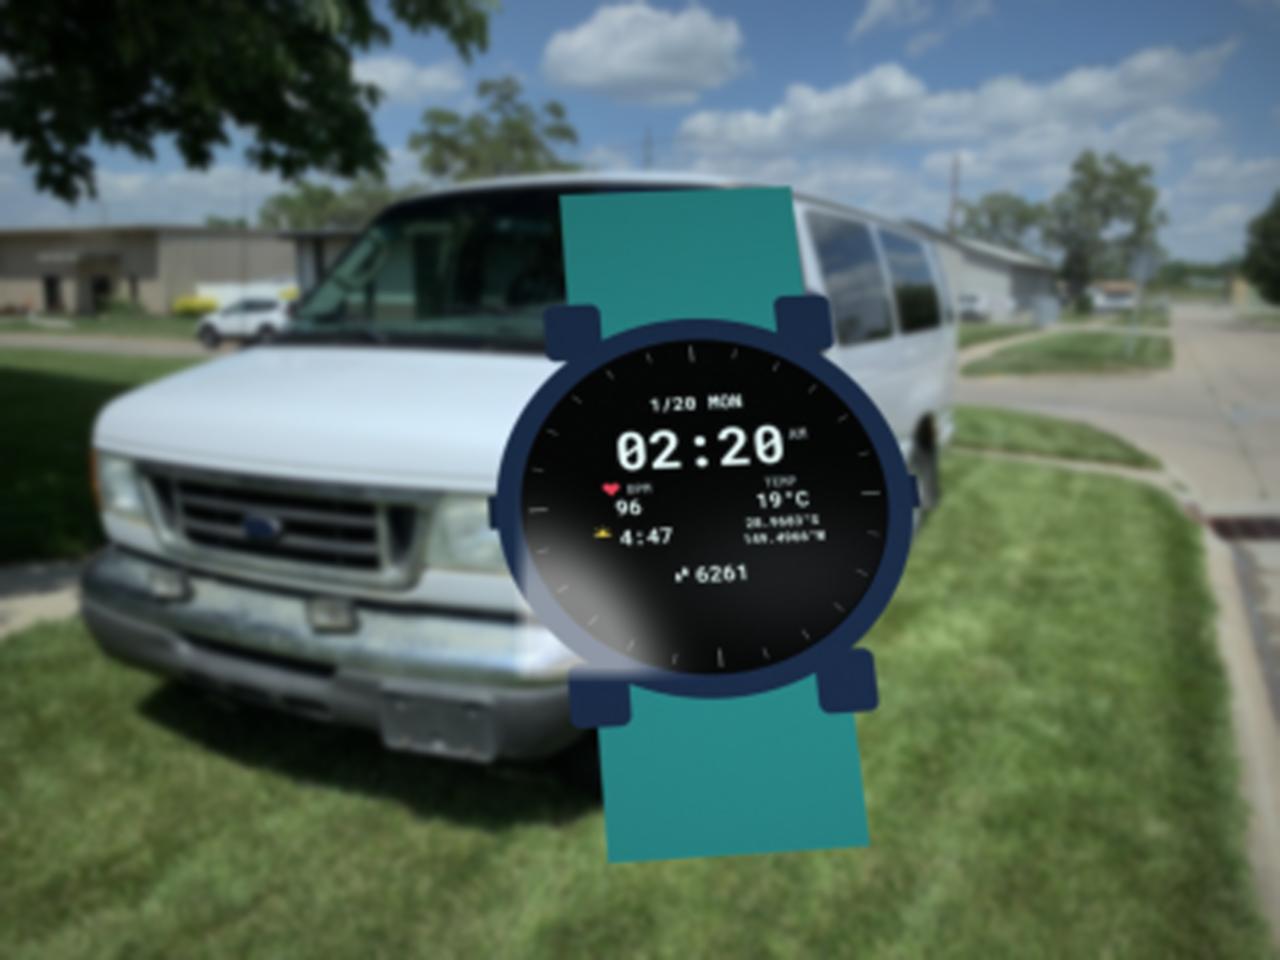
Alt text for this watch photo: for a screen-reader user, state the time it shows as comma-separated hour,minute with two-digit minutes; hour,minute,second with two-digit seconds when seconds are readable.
2,20
